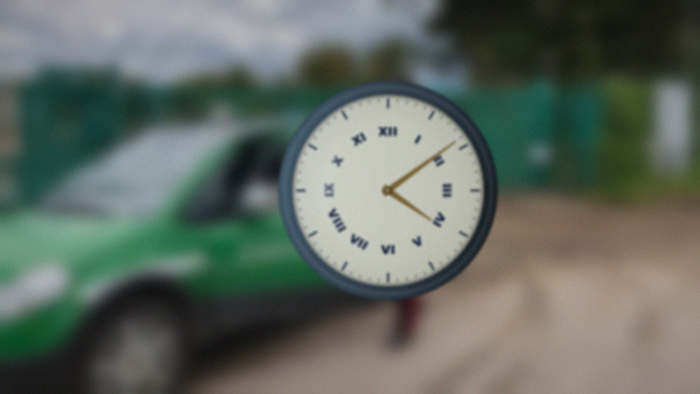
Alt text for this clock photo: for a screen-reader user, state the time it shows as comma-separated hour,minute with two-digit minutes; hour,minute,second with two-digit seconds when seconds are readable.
4,09
